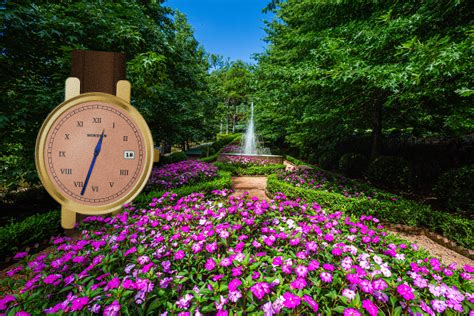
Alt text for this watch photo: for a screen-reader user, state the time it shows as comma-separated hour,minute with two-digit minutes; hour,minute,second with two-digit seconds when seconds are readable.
12,33
